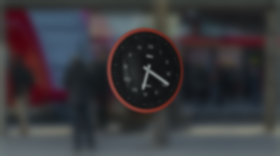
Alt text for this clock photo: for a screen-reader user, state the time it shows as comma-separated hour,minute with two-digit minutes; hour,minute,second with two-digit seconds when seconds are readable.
6,19
